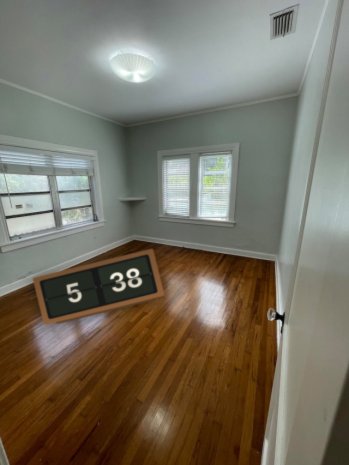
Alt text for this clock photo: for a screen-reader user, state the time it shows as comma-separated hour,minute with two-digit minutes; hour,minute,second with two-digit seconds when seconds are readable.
5,38
